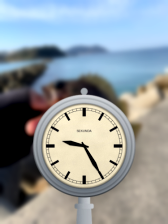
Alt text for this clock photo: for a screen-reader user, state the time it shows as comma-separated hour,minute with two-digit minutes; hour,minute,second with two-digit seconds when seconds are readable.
9,25
